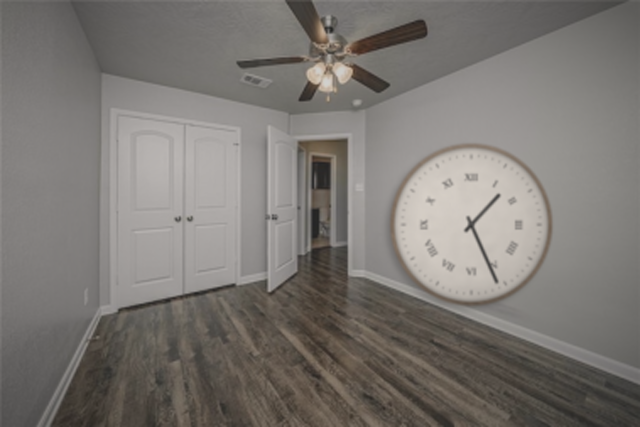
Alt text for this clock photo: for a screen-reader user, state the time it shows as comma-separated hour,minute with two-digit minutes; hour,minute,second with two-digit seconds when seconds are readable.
1,26
